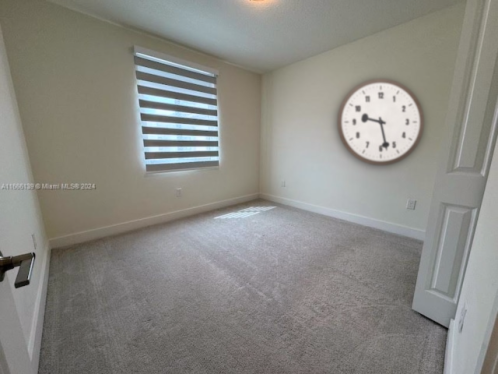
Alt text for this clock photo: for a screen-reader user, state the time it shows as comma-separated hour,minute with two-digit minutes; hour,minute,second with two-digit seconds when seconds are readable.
9,28
